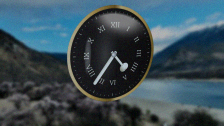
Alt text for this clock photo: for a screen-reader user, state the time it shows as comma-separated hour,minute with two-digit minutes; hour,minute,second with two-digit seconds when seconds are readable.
4,36
